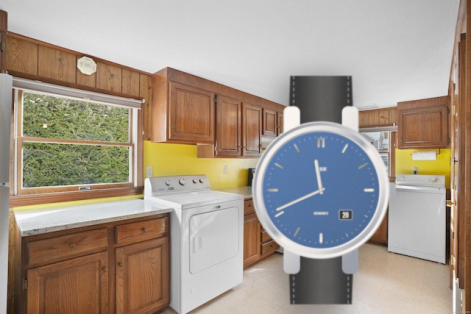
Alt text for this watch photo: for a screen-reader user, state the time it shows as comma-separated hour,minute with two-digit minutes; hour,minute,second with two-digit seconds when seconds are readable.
11,41
